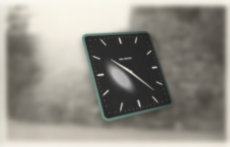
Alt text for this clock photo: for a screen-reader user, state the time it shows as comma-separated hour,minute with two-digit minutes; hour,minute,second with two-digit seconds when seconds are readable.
10,23
